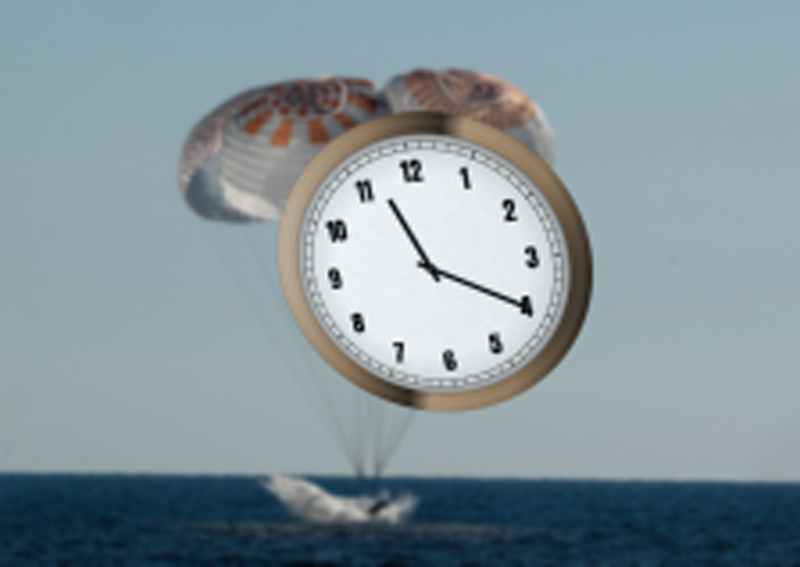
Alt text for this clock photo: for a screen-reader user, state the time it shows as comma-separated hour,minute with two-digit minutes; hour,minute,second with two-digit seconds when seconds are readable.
11,20
